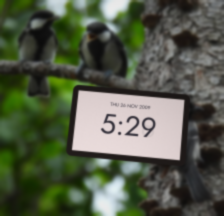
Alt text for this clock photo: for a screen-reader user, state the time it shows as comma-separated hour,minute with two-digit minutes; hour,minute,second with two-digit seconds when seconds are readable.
5,29
